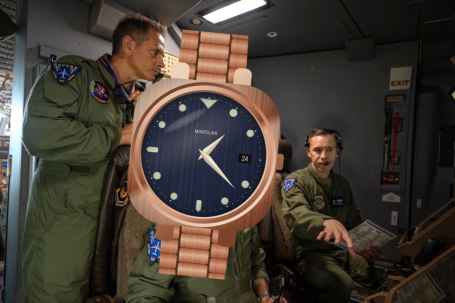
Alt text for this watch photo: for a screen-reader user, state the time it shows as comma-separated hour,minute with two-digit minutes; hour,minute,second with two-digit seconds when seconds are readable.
1,22
